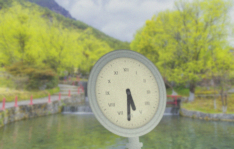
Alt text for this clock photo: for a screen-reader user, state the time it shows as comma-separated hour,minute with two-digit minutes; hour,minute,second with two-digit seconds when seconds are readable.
5,31
